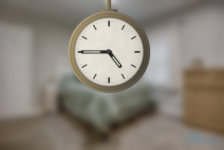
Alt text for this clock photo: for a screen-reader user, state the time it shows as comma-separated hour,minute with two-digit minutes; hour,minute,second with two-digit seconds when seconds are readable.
4,45
